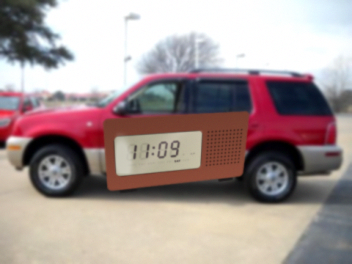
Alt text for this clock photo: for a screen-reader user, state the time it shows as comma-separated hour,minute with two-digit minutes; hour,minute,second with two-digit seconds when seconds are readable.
11,09
